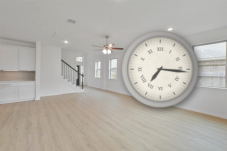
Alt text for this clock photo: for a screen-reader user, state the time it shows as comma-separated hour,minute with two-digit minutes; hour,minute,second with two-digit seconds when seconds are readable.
7,16
